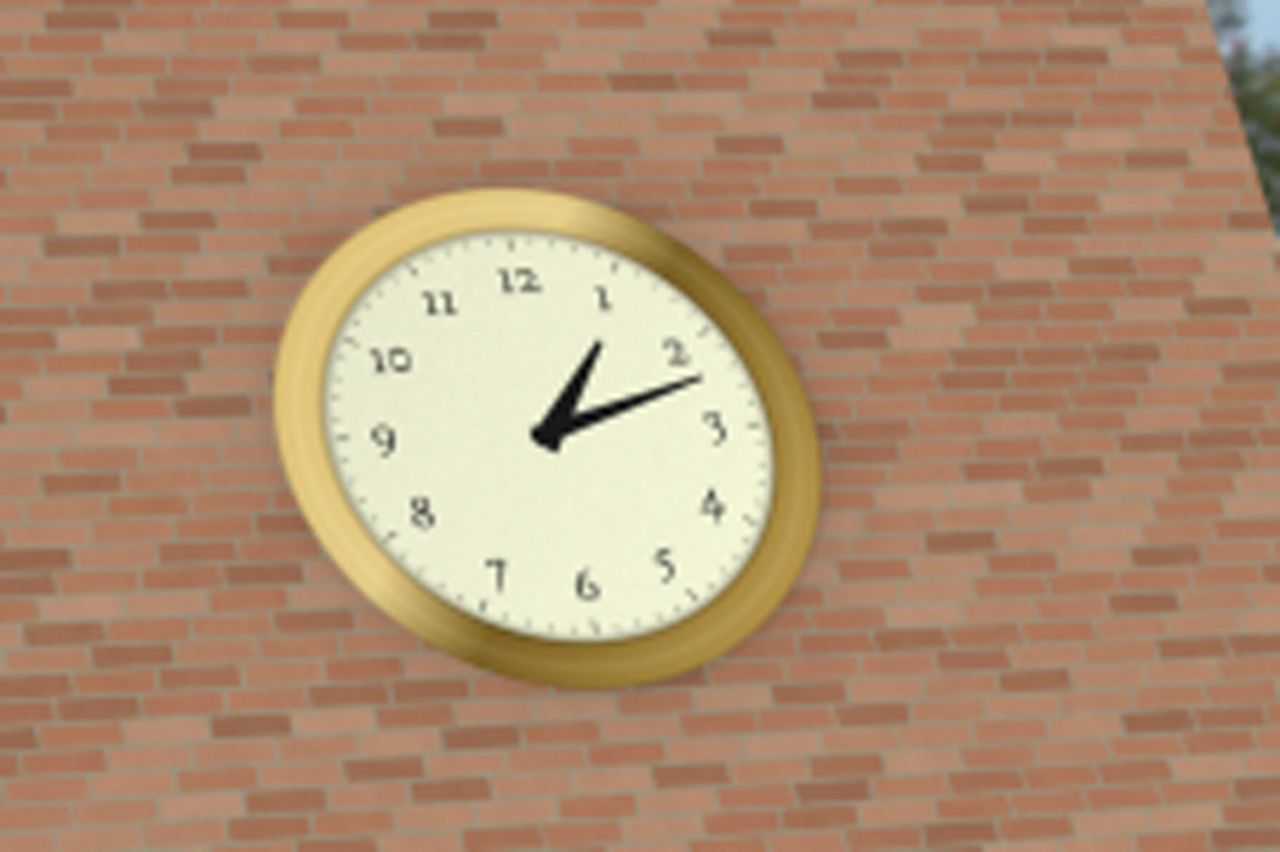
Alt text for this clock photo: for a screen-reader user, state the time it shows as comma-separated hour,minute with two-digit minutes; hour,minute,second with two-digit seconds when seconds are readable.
1,12
